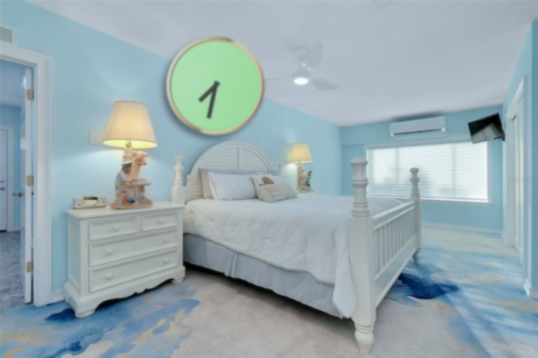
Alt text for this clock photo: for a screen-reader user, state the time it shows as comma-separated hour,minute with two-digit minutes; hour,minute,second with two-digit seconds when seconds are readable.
7,32
